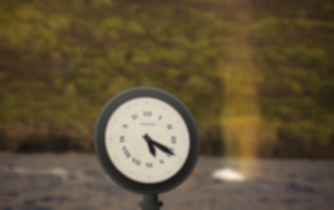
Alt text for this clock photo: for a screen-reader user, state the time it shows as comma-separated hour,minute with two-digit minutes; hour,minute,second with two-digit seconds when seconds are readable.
5,20
